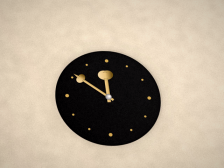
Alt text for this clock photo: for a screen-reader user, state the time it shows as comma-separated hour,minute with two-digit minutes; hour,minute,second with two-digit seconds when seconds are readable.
11,51
